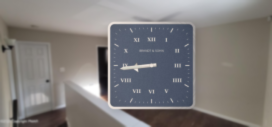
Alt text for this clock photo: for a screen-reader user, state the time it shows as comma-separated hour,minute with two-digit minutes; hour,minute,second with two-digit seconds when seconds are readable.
8,44
